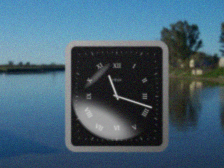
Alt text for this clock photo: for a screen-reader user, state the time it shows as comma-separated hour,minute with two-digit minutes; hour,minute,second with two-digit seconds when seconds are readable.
11,18
